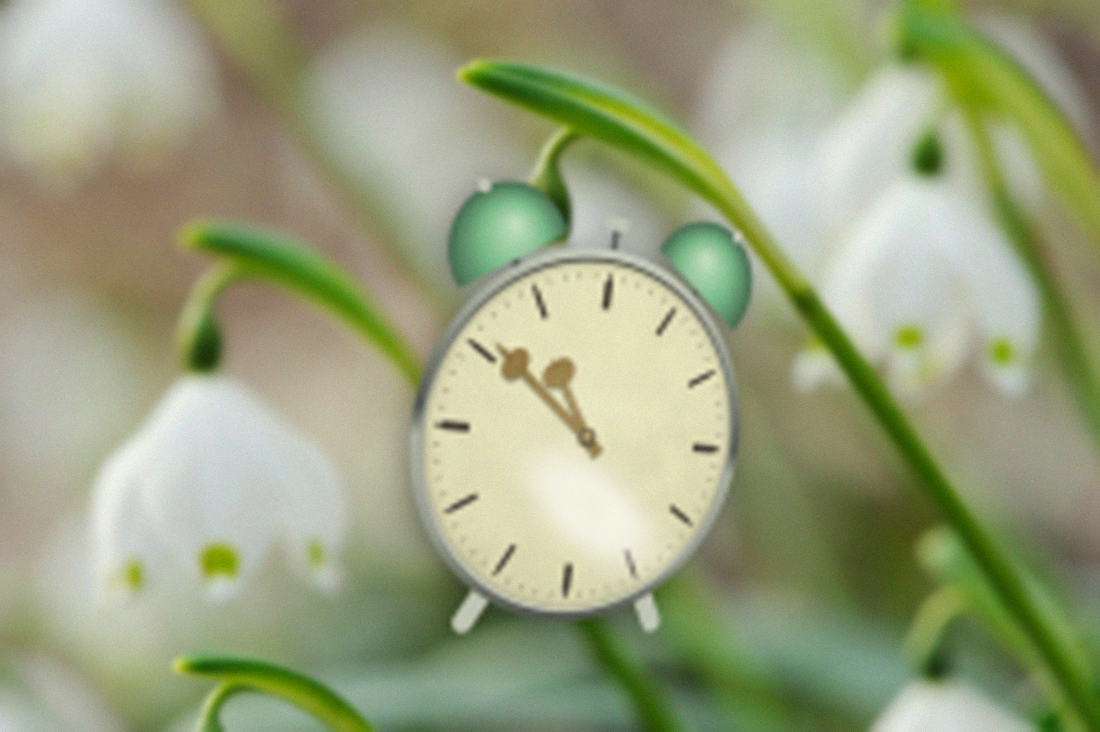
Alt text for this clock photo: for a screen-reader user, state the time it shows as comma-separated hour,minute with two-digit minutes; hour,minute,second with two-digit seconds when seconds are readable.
10,51
